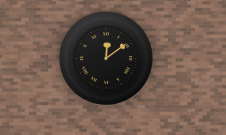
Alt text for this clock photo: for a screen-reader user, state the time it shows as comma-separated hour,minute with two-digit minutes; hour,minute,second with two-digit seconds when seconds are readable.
12,09
